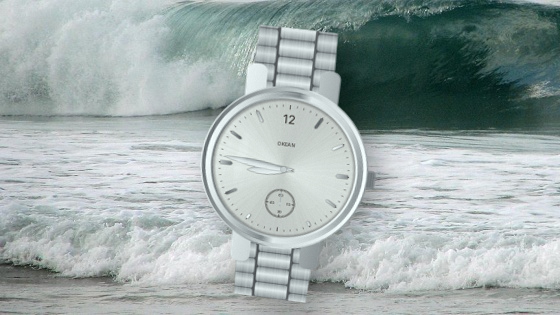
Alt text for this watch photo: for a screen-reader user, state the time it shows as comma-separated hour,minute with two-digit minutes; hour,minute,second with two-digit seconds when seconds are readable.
8,46
